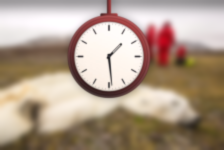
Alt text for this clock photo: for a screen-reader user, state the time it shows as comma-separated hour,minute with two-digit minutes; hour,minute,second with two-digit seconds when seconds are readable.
1,29
